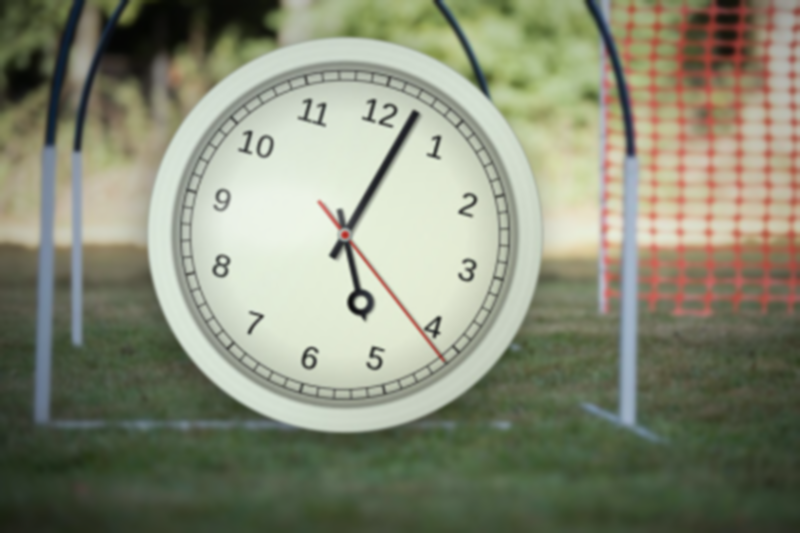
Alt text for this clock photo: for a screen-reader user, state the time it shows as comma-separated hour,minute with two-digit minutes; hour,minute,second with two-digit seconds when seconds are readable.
5,02,21
